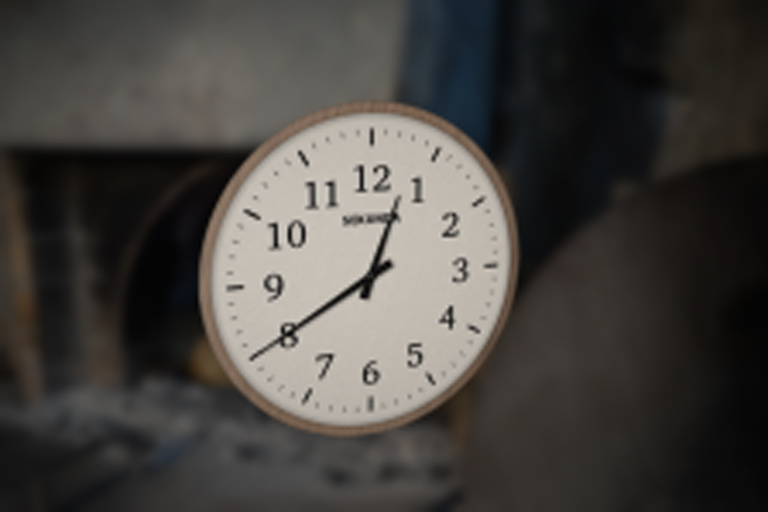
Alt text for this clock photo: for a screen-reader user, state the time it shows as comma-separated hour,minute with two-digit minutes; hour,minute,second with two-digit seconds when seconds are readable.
12,40
